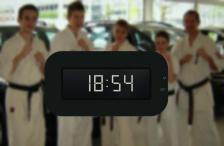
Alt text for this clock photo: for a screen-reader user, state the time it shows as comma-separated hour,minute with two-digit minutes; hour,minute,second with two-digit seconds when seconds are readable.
18,54
